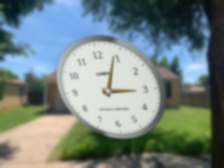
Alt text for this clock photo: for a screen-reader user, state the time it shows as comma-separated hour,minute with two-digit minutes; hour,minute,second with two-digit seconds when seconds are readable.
3,04
